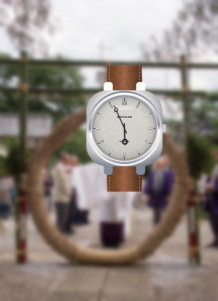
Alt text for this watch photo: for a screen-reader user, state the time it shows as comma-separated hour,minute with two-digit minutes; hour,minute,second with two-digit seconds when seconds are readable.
5,56
